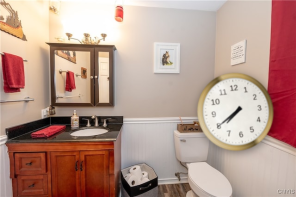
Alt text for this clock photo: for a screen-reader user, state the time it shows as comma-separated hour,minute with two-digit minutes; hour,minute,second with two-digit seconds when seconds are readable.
7,40
